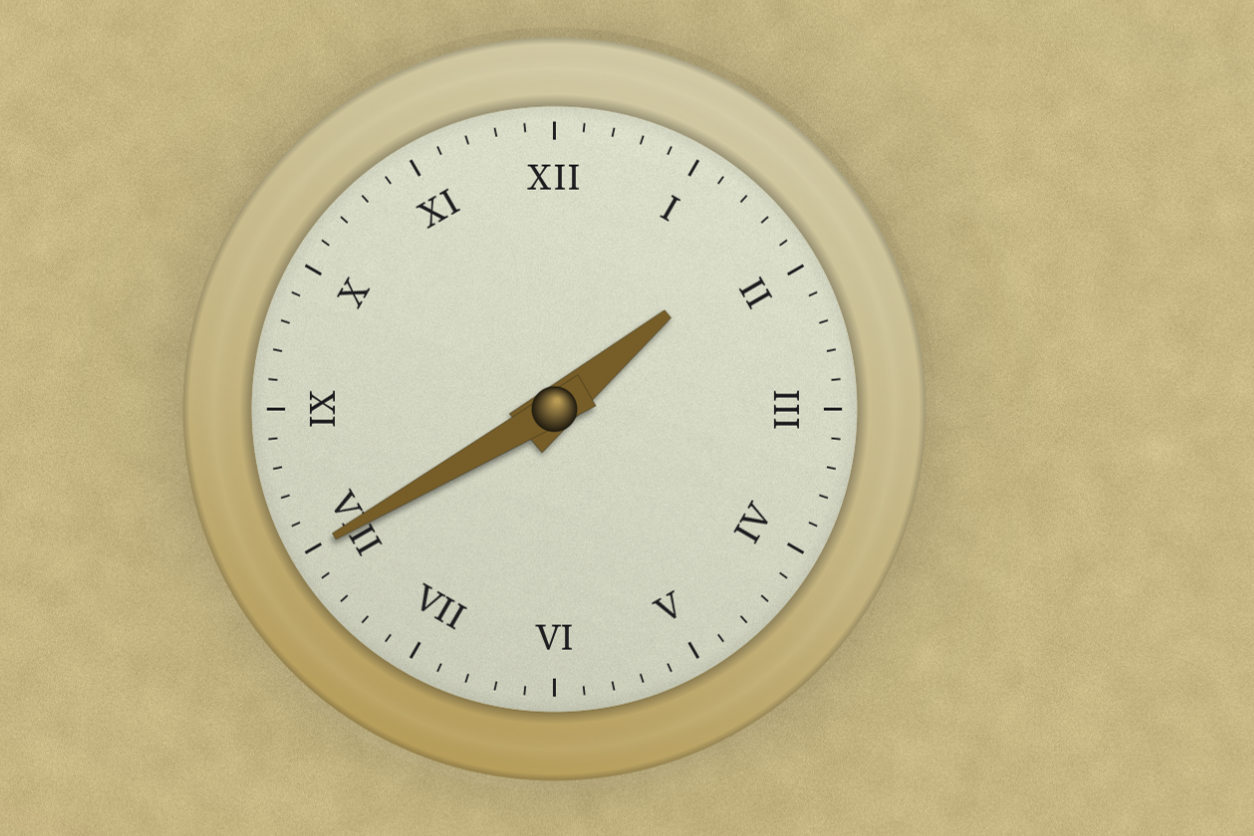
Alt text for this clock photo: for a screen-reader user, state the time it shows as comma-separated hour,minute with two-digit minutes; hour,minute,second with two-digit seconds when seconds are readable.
1,40
